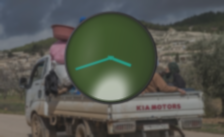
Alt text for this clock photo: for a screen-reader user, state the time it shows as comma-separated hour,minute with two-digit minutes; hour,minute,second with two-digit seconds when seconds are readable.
3,42
